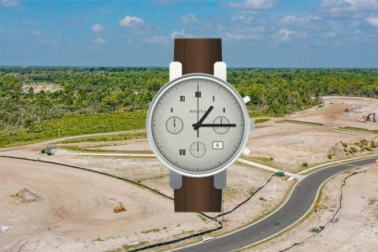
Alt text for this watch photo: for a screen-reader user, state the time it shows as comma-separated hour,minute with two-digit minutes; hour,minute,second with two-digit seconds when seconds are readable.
1,15
